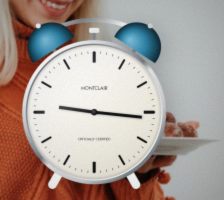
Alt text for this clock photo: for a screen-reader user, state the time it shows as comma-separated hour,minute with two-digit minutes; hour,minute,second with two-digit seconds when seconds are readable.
9,16
